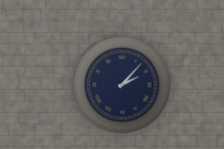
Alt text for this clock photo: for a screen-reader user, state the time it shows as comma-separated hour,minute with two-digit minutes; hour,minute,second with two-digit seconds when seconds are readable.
2,07
